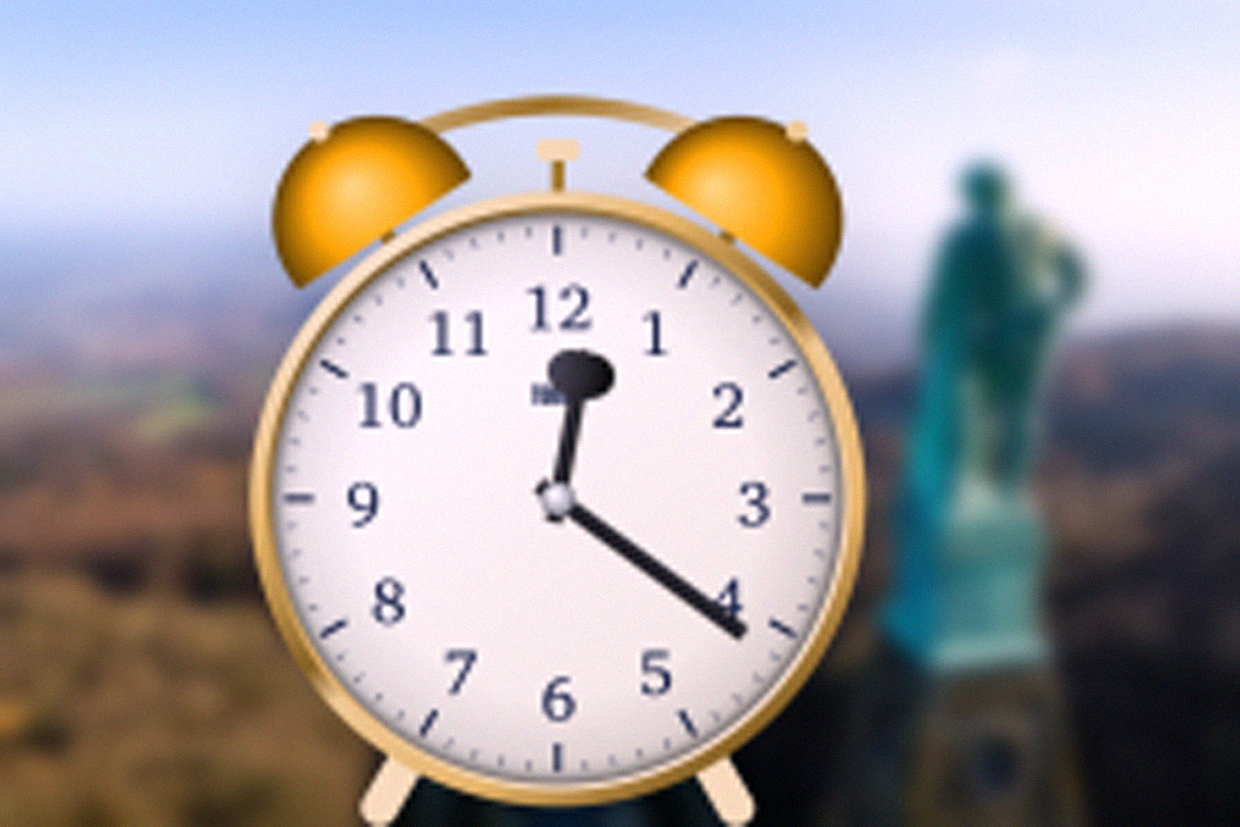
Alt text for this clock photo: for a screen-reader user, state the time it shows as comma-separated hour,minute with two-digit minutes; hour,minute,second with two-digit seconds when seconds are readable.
12,21
